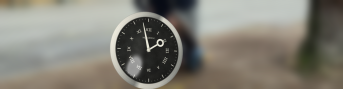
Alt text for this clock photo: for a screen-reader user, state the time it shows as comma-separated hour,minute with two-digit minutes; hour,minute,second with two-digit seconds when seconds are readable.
1,58
